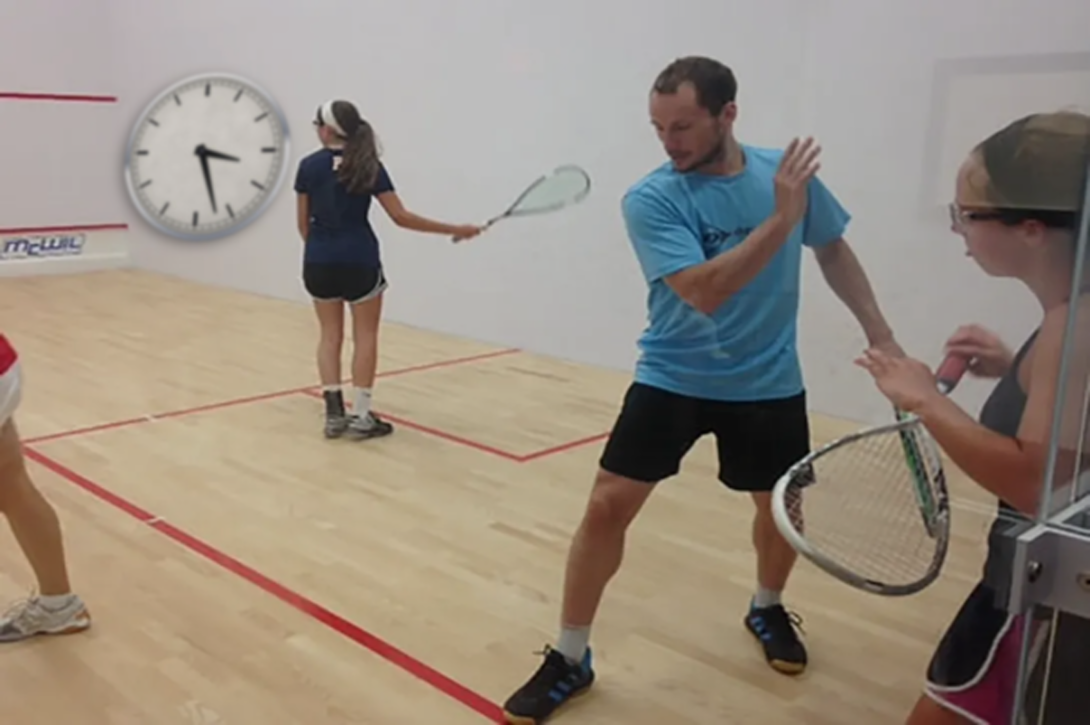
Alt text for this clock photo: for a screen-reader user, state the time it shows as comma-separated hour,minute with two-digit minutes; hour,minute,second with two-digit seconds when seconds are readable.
3,27
